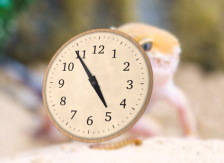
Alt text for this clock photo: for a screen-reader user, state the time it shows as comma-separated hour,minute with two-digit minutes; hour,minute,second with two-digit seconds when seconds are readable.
4,54
